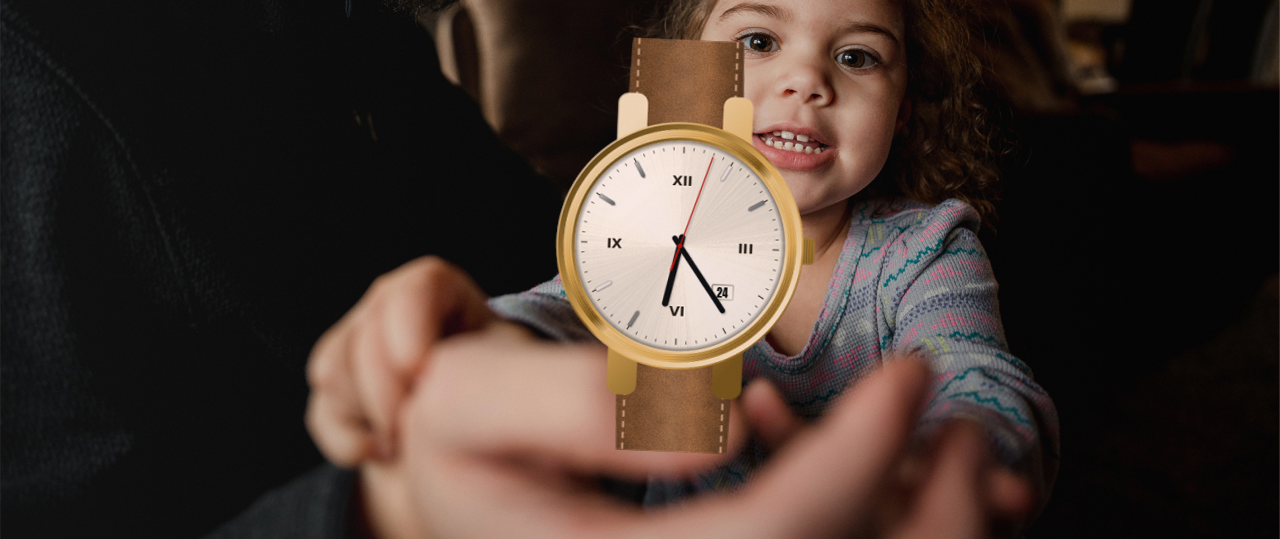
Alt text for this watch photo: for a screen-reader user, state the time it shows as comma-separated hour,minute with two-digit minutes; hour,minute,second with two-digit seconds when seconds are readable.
6,24,03
